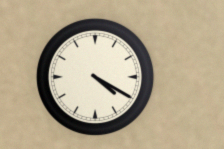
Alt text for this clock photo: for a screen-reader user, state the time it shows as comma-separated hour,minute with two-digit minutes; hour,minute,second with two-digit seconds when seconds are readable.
4,20
